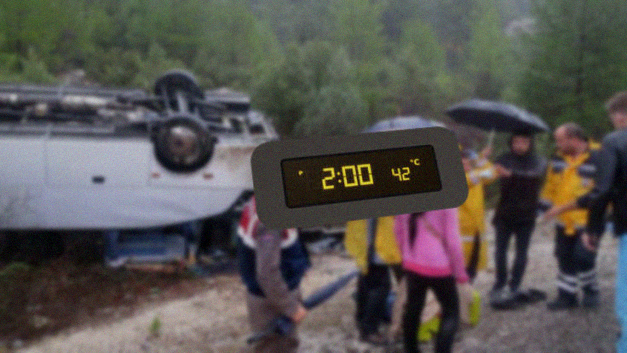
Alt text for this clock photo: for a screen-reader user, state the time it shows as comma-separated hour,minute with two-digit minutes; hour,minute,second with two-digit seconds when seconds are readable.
2,00
